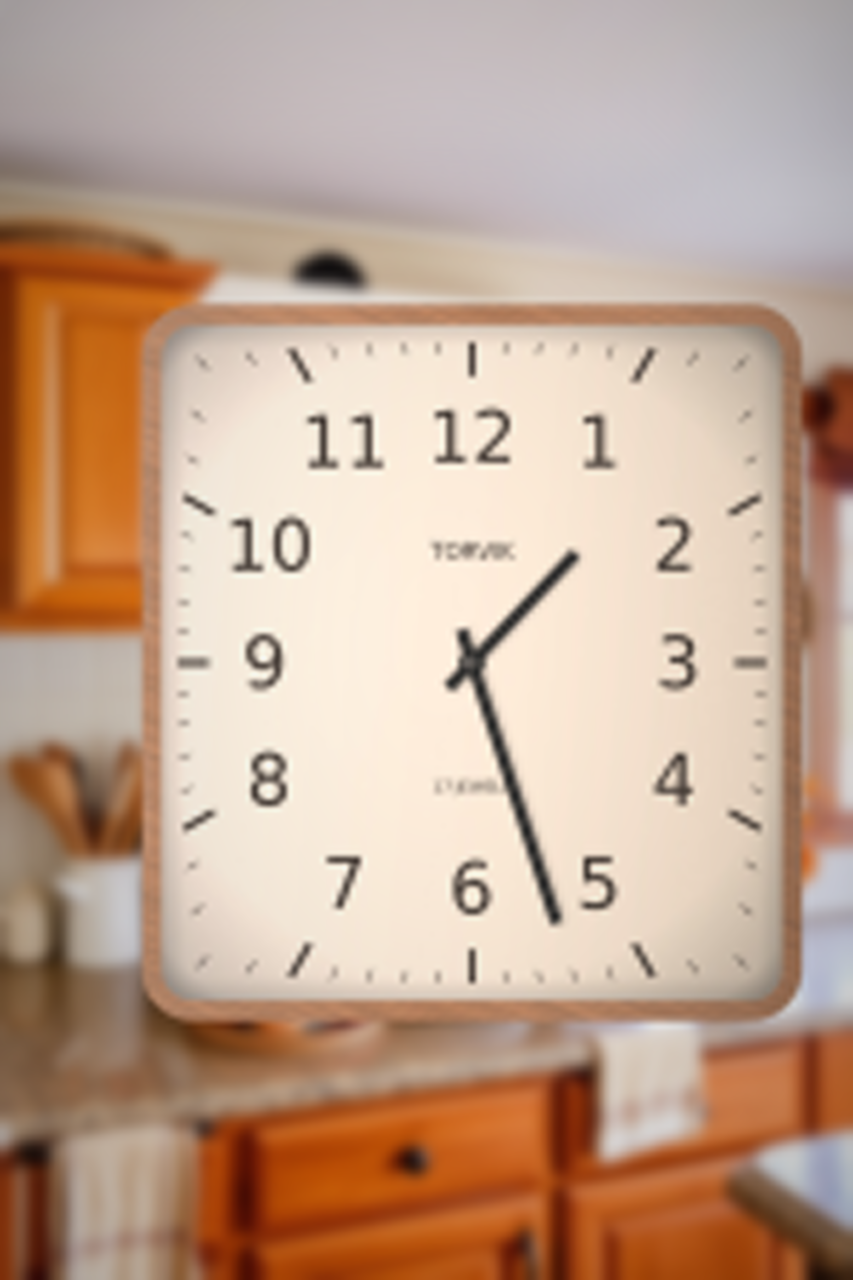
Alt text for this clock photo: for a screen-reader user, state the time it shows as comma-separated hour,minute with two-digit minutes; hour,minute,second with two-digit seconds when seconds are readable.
1,27
